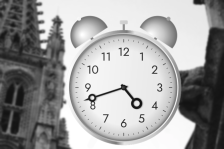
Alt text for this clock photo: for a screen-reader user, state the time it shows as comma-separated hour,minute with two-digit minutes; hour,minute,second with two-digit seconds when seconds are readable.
4,42
